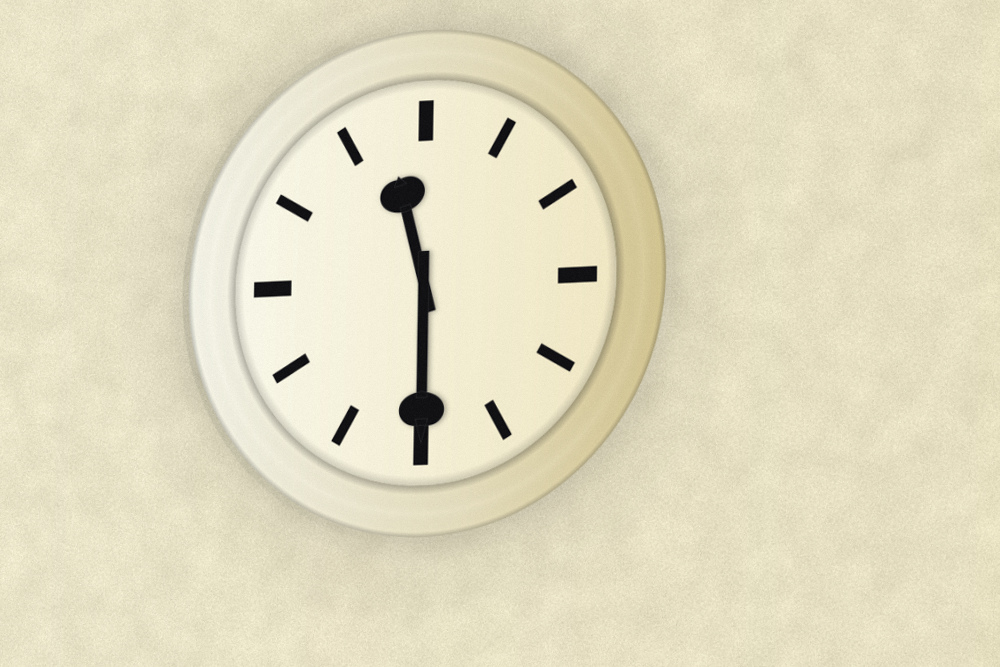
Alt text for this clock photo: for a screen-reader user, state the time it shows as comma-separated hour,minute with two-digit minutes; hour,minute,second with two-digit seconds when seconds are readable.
11,30
